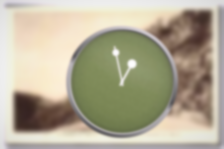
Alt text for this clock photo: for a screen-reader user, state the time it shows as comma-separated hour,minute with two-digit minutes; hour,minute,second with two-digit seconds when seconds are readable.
12,58
